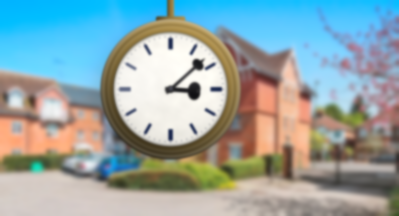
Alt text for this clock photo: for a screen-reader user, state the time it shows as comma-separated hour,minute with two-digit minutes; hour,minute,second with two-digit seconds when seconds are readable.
3,08
